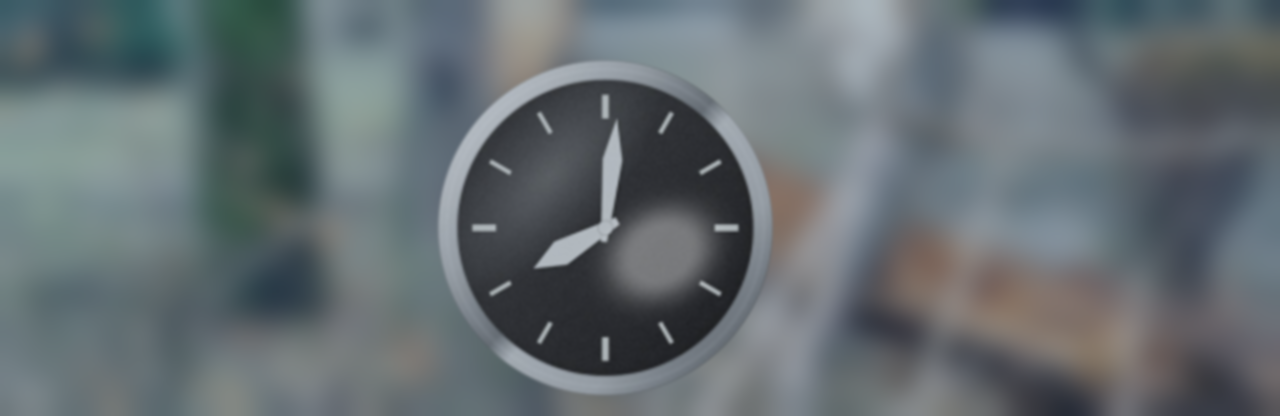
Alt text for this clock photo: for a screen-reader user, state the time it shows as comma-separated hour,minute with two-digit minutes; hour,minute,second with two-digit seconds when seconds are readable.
8,01
